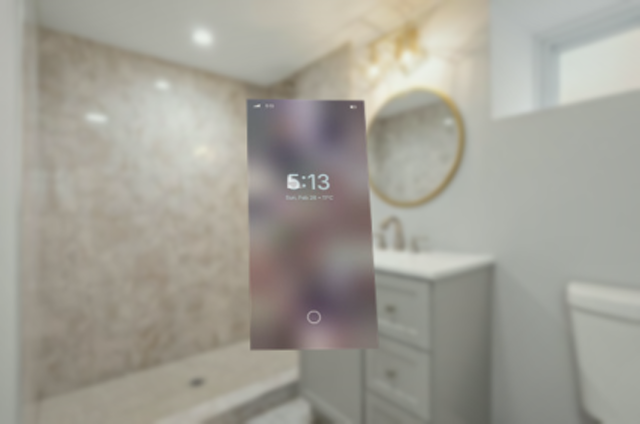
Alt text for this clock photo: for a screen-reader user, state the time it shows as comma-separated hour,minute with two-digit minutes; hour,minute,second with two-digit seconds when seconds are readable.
5,13
